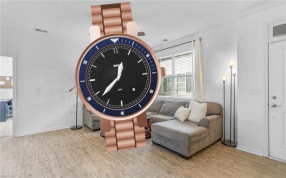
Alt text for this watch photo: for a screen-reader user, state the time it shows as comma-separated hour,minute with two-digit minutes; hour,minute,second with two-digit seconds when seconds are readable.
12,38
